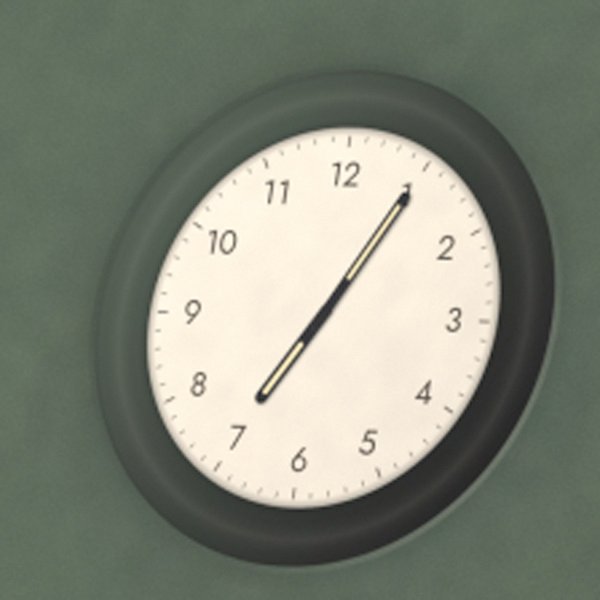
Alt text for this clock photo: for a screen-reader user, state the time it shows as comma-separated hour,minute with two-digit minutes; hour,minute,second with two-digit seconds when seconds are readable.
7,05
